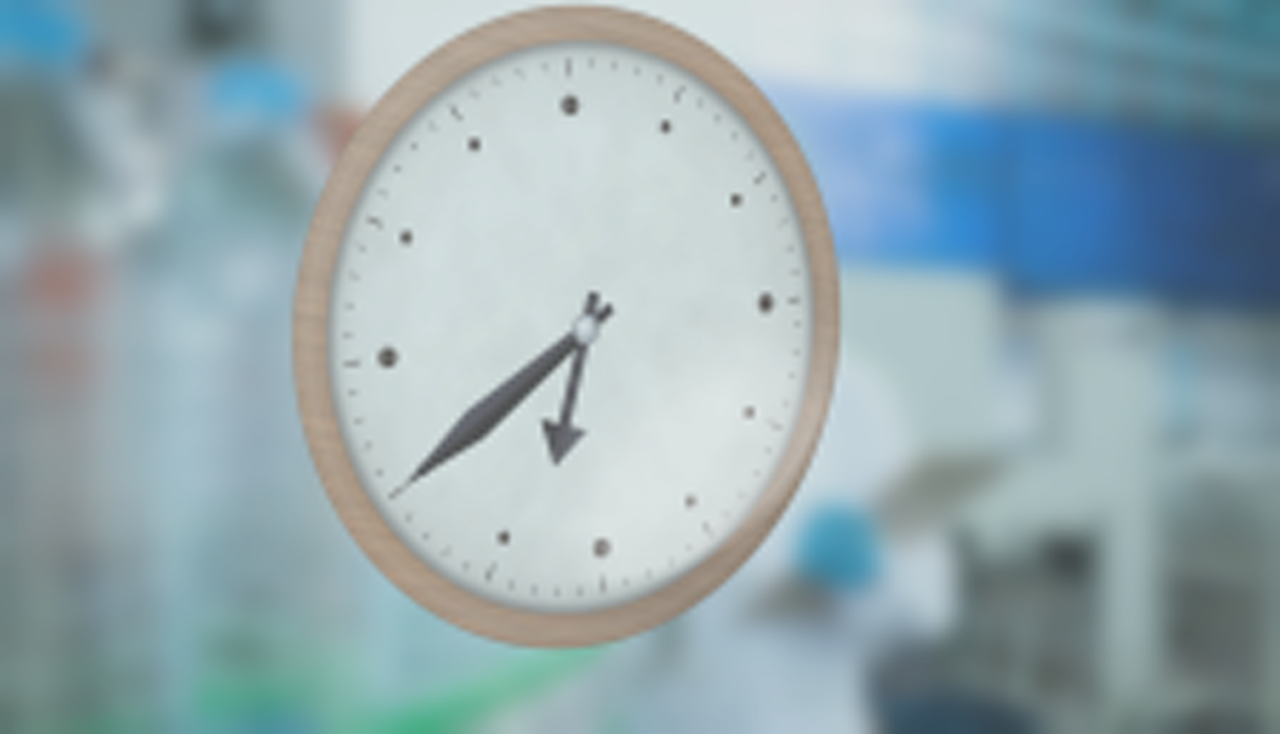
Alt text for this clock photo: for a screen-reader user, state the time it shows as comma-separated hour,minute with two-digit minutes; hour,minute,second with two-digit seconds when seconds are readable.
6,40
